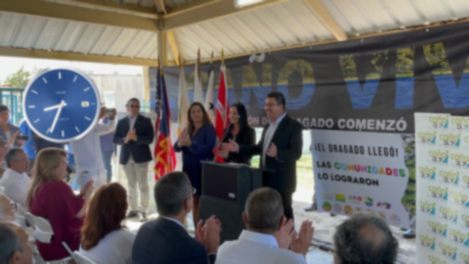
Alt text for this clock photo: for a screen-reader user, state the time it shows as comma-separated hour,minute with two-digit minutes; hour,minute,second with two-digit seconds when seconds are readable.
8,34
